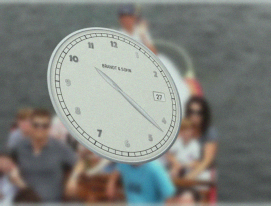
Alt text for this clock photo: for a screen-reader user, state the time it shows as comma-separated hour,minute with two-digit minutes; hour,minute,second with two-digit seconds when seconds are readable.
10,22
